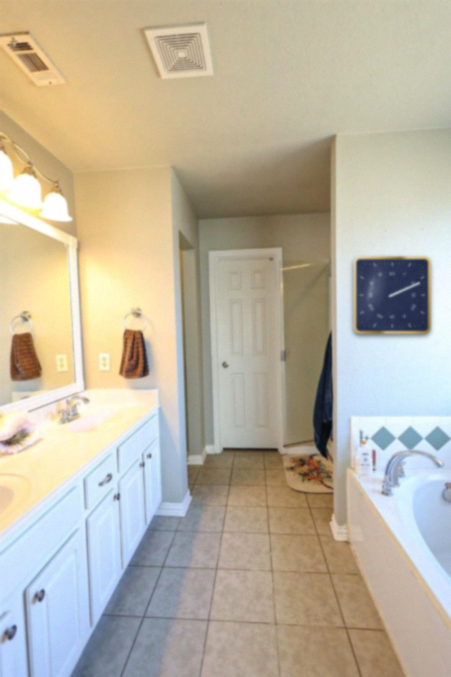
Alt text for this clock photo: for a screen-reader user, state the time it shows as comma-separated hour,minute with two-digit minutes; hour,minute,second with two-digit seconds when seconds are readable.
2,11
